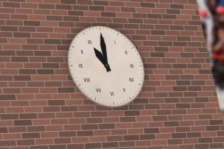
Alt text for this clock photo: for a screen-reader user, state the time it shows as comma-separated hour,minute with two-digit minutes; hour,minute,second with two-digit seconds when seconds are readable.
11,00
